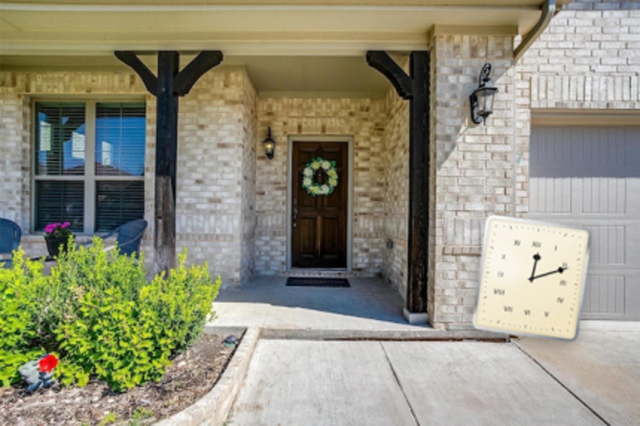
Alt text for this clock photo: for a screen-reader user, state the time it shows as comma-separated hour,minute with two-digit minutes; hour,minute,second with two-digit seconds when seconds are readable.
12,11
